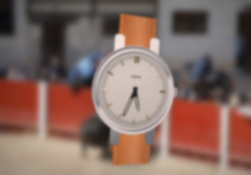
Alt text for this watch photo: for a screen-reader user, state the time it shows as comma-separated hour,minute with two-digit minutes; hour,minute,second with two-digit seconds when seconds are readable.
5,34
